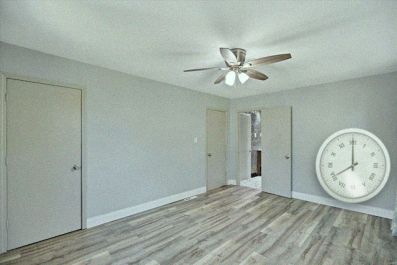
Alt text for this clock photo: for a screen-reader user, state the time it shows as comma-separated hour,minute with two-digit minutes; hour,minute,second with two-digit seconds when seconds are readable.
8,00
